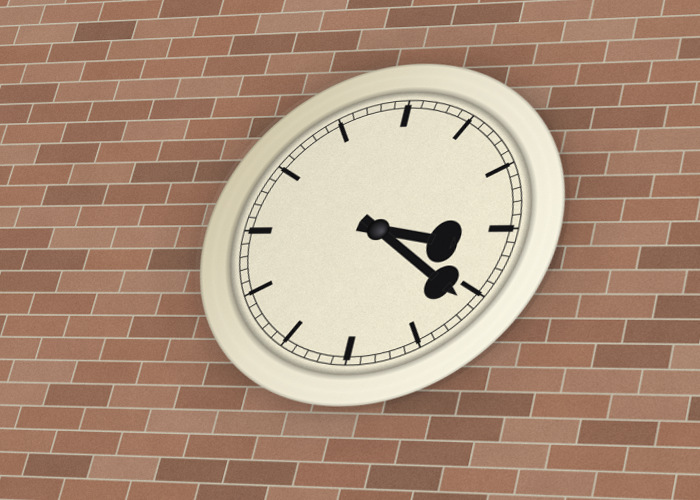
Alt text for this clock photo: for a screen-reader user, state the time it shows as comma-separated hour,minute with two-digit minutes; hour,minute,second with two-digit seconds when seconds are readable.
3,21
